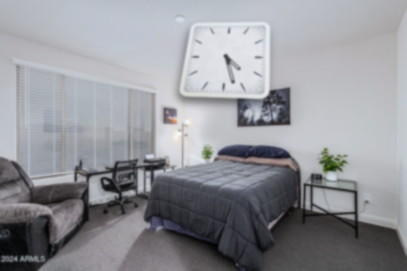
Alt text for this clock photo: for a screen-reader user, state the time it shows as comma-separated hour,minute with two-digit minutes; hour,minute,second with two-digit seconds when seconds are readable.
4,27
